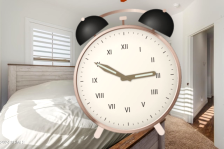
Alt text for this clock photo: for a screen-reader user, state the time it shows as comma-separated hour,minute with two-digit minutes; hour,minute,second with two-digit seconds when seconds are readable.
2,50
